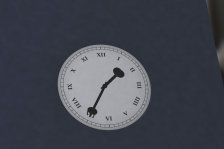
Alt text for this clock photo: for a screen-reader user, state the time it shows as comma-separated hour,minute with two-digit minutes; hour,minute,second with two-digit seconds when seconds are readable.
1,35
